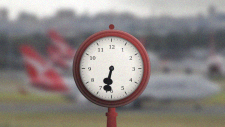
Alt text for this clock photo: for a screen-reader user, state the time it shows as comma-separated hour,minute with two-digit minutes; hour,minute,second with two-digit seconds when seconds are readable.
6,32
